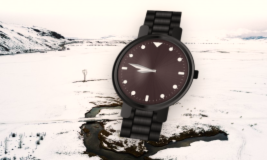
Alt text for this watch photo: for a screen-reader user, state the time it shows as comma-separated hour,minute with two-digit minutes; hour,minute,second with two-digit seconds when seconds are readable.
8,47
